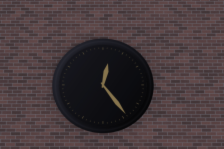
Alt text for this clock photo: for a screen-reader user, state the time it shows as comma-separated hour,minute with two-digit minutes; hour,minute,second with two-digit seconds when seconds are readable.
12,24
